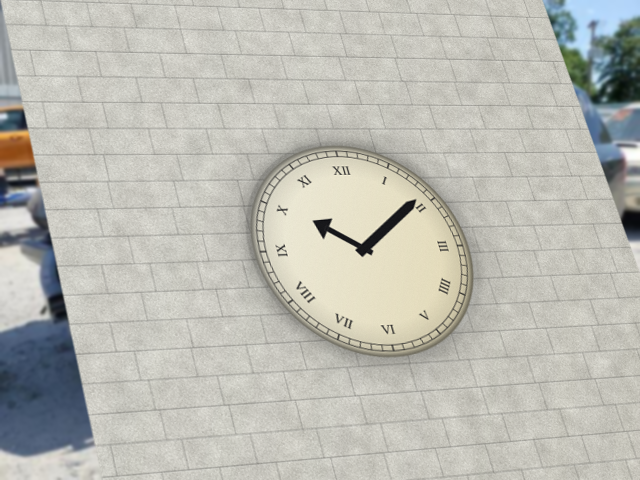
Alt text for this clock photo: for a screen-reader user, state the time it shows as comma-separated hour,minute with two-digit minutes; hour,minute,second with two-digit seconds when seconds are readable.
10,09
